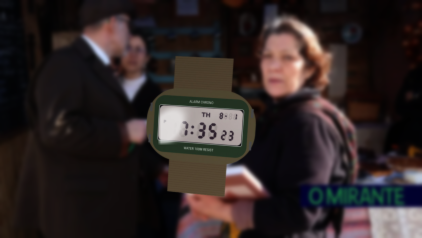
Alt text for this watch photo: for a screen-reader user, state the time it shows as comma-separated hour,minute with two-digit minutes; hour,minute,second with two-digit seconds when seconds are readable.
7,35,23
